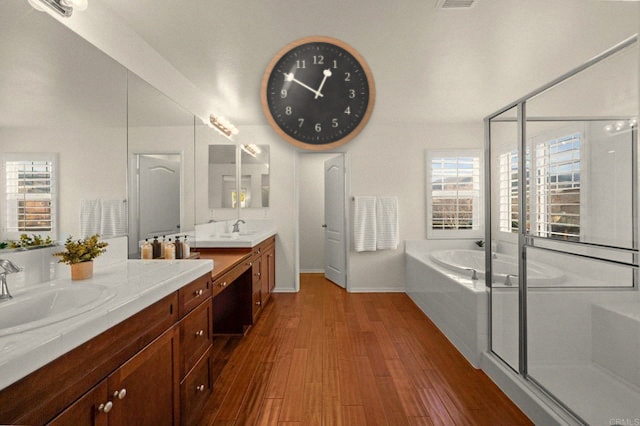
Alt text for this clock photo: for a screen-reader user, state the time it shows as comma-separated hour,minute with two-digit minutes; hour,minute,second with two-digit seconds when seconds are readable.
12,50
